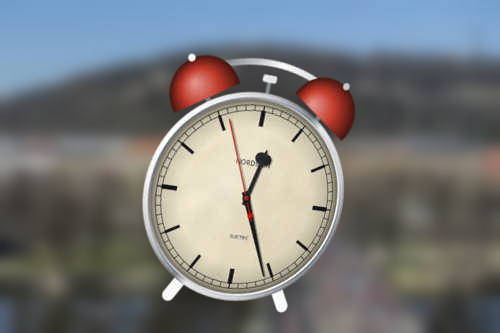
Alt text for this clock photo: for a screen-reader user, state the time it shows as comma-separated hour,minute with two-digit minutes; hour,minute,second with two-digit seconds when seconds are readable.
12,25,56
